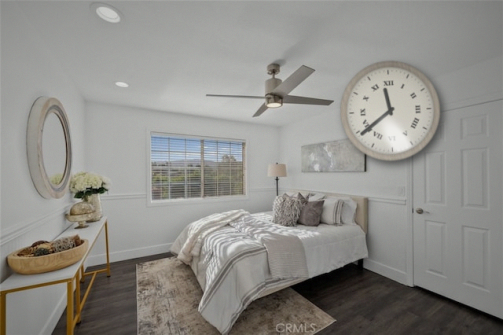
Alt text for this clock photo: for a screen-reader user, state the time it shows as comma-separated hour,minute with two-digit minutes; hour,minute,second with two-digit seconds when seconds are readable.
11,39
